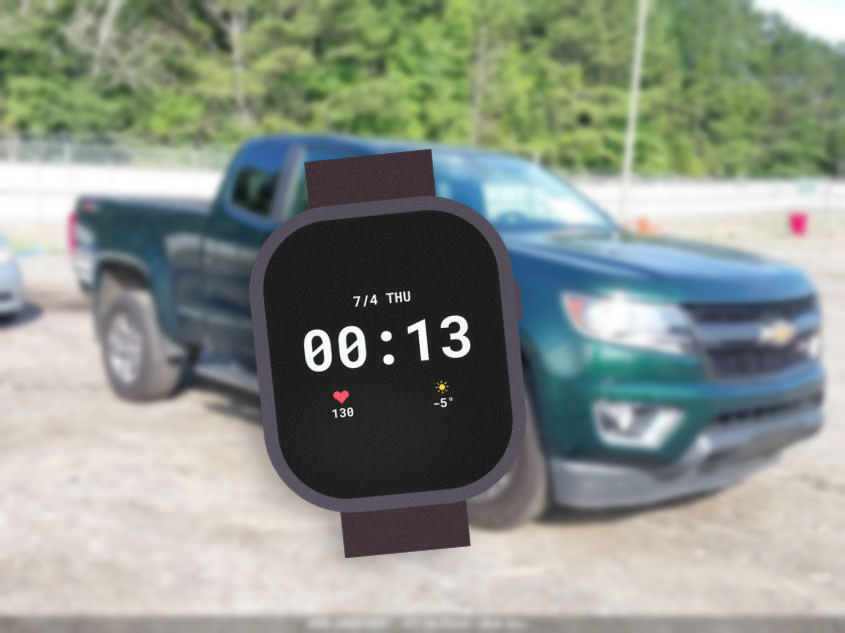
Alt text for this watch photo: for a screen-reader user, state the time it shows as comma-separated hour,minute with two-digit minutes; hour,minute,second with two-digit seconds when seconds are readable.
0,13
